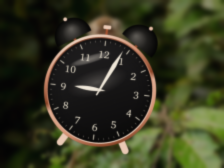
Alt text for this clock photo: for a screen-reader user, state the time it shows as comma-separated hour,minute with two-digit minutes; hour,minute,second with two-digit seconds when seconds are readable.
9,04
